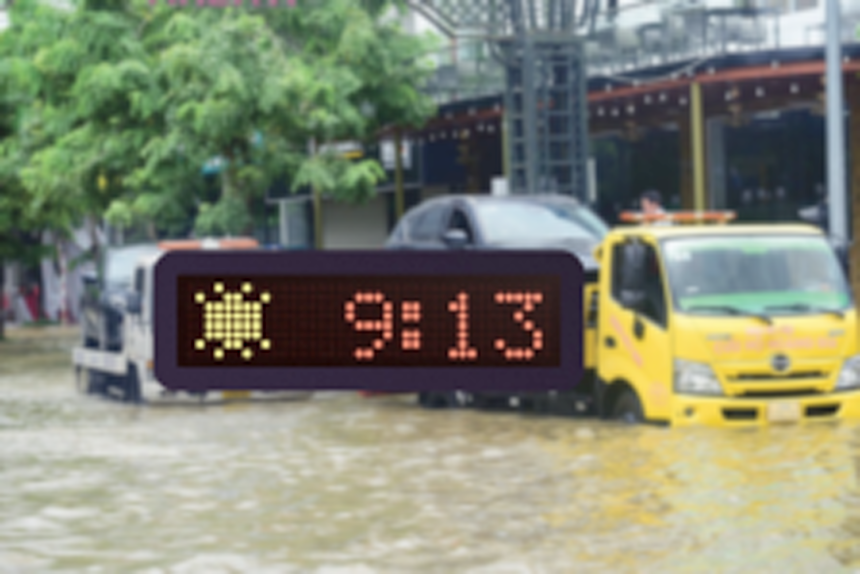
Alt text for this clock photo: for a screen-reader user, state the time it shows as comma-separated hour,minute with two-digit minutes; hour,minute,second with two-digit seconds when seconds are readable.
9,13
